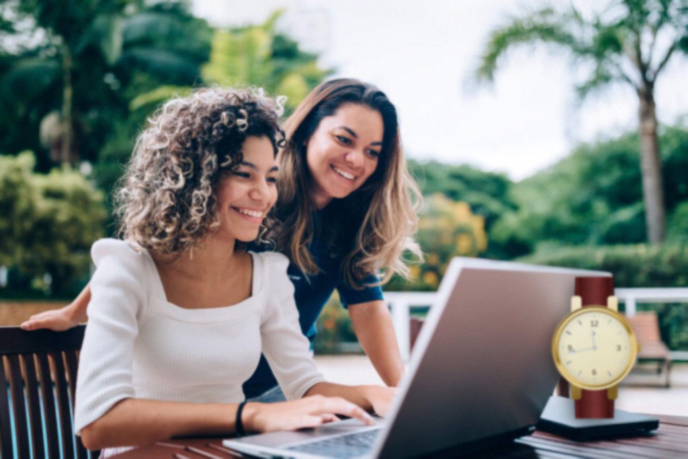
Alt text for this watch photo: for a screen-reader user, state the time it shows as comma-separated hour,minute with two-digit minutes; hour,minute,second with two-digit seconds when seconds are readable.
11,43
